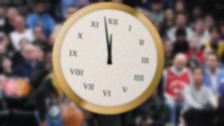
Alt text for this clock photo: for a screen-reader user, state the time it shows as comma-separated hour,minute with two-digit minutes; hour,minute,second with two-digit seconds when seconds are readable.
11,58
